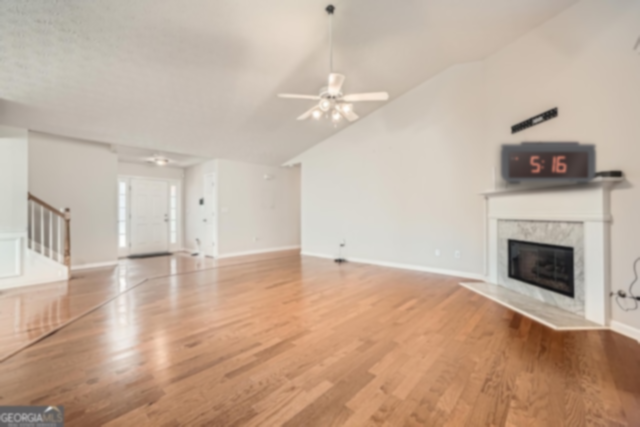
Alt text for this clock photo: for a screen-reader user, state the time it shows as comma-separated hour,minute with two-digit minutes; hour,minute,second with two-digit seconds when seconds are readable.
5,16
